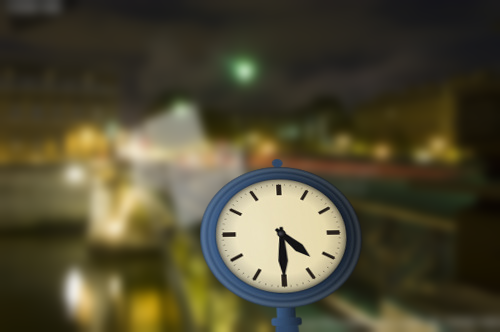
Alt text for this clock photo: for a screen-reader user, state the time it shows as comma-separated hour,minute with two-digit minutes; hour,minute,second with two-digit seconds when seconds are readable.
4,30
